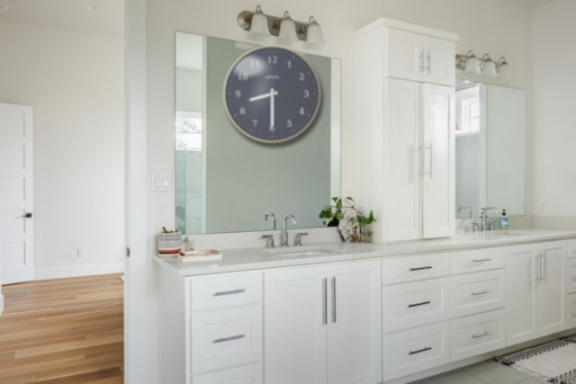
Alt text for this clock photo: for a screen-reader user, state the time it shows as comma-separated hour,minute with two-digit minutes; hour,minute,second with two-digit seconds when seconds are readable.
8,30
